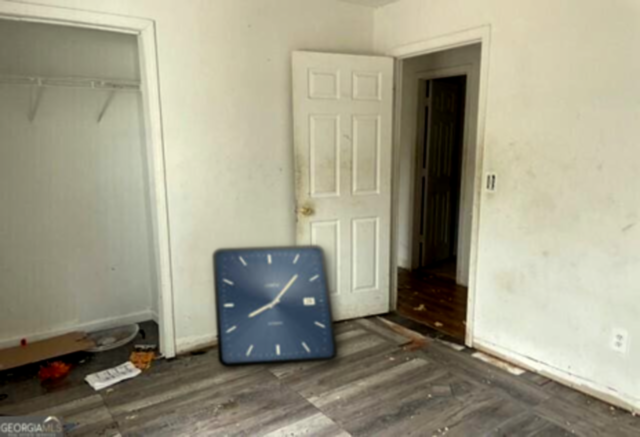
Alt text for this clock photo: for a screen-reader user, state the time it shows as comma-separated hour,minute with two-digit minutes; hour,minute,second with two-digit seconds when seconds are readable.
8,07
